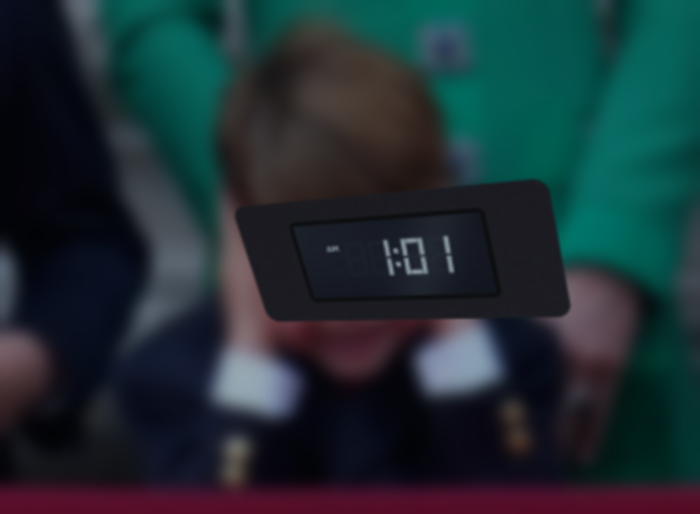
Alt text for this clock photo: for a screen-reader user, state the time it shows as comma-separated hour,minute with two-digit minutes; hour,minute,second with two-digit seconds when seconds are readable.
1,01
